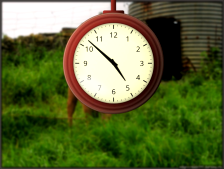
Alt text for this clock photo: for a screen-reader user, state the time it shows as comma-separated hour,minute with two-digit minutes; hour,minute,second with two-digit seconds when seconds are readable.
4,52
